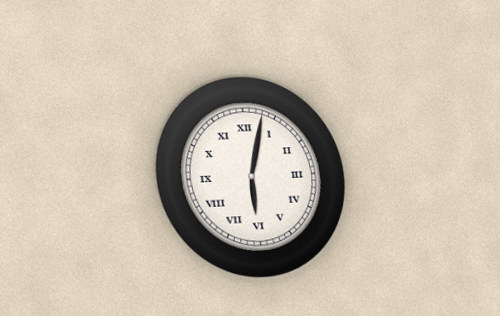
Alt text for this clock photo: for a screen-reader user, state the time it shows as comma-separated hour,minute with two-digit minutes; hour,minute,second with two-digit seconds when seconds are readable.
6,03
